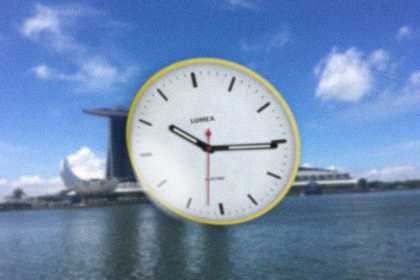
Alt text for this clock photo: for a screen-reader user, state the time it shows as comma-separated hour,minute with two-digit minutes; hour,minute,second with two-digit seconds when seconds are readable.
10,15,32
